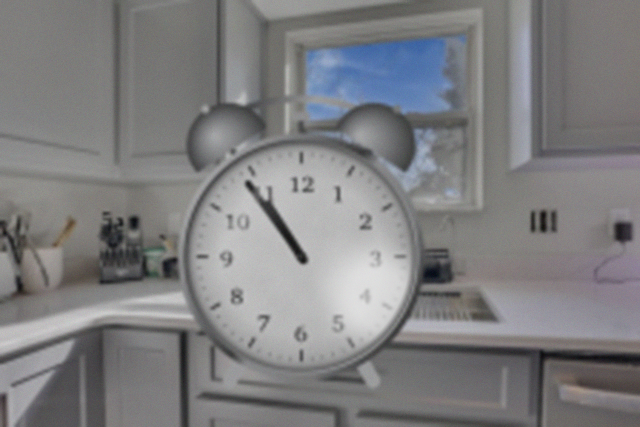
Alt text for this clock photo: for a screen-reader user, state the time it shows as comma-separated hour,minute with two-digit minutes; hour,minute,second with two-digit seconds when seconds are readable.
10,54
